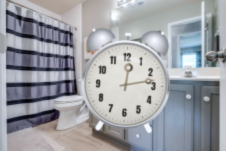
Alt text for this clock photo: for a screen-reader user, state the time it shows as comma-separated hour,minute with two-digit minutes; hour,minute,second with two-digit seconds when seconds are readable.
12,13
